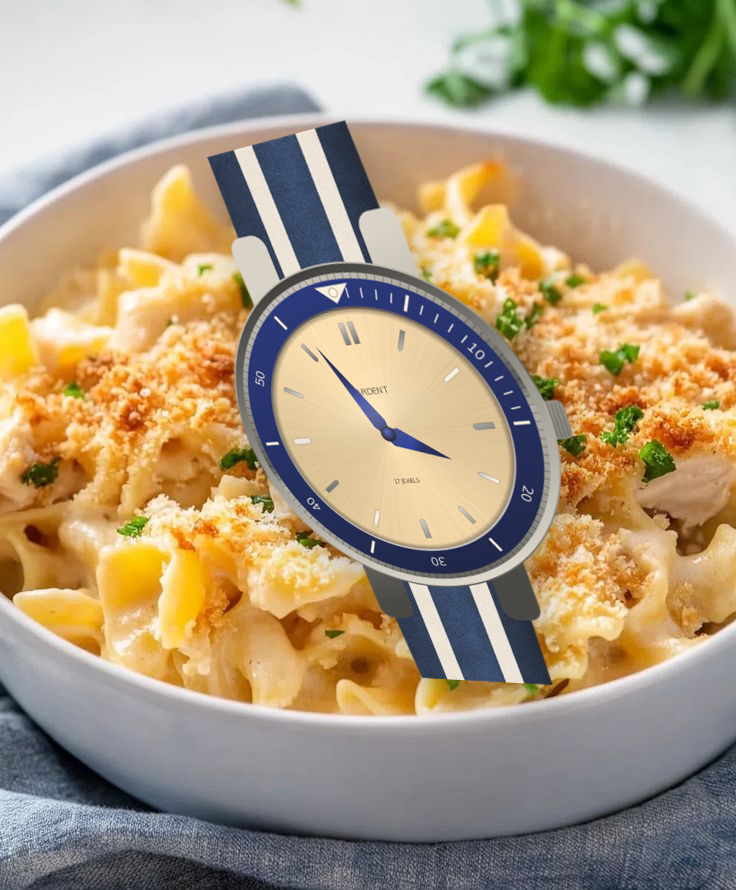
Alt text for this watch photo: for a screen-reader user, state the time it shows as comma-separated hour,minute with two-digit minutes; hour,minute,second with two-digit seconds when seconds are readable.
3,56
